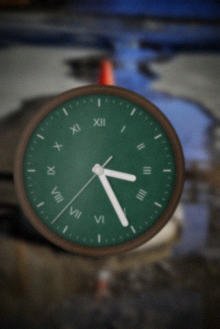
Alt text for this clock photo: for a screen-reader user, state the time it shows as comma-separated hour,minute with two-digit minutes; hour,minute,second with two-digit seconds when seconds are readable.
3,25,37
